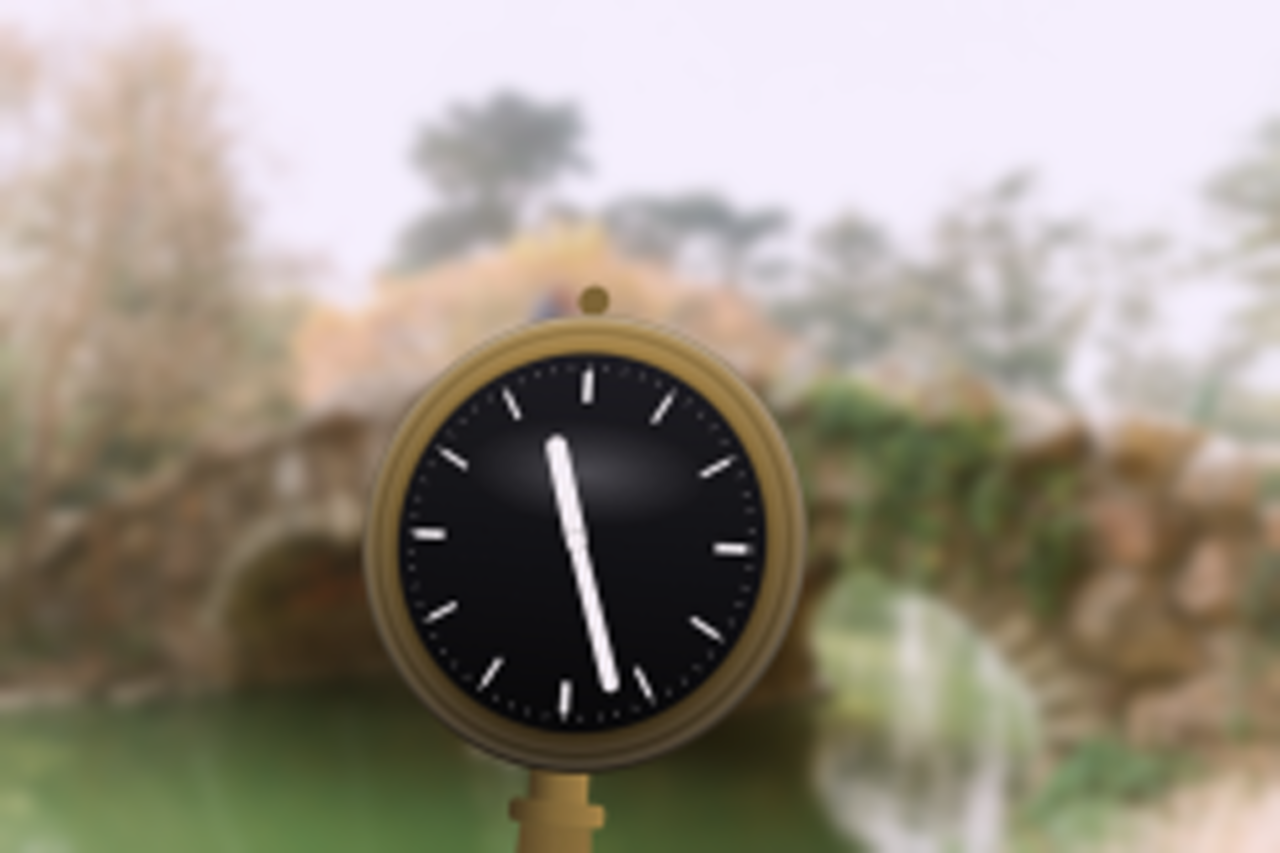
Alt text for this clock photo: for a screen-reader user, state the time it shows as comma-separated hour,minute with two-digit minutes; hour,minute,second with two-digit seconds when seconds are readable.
11,27
